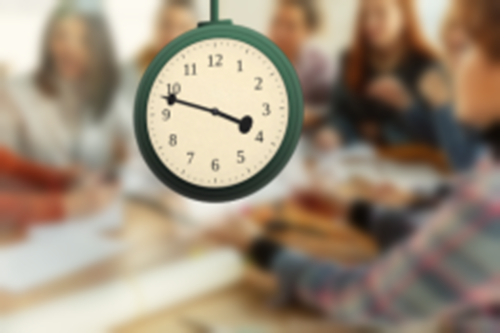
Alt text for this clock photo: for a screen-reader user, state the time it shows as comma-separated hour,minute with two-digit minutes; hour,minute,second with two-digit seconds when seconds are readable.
3,48
